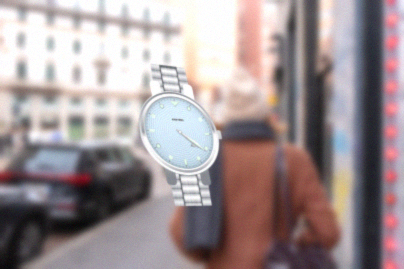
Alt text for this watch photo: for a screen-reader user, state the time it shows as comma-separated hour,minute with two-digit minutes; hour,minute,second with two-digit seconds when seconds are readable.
4,21
